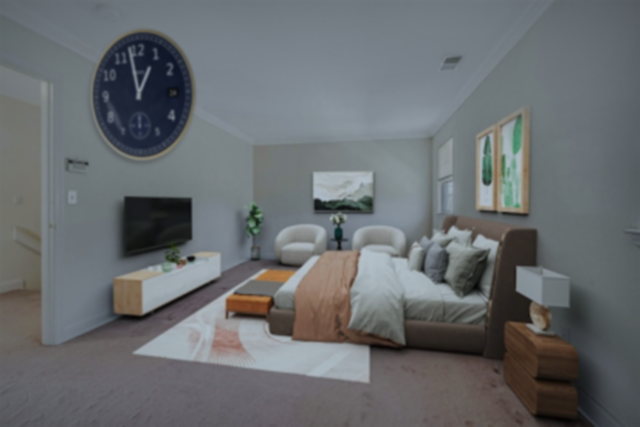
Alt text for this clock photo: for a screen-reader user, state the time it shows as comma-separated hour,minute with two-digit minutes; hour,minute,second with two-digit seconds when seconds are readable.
12,58
